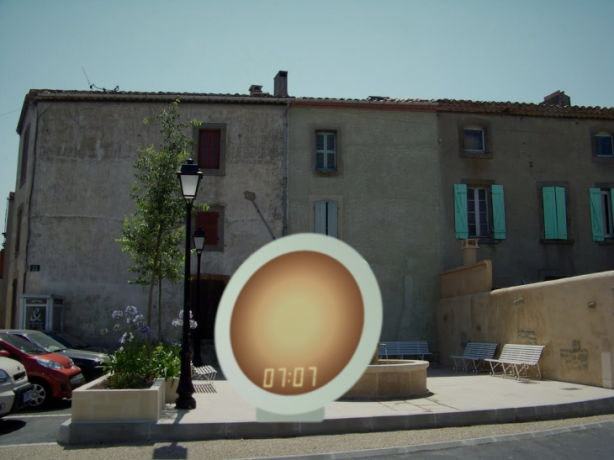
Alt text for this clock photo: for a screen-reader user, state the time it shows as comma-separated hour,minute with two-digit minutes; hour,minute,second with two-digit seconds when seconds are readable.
7,07
